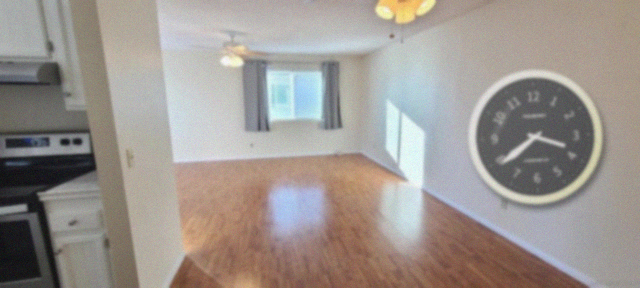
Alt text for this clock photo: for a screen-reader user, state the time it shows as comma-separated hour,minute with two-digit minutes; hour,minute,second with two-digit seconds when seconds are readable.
3,39
